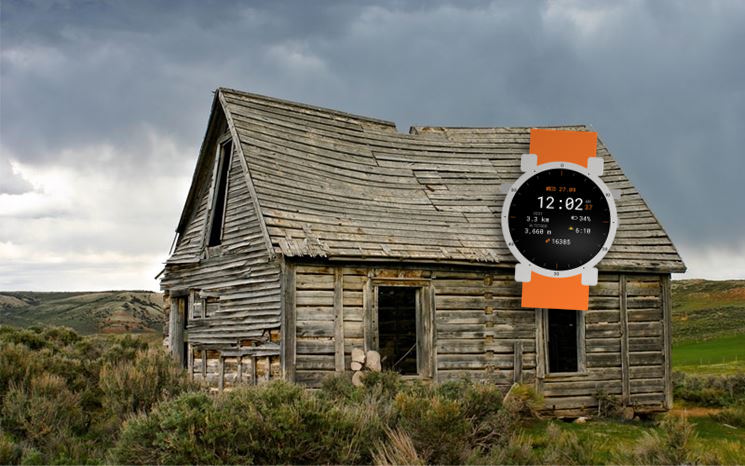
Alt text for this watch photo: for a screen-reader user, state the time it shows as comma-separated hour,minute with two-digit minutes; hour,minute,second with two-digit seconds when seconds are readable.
12,02
